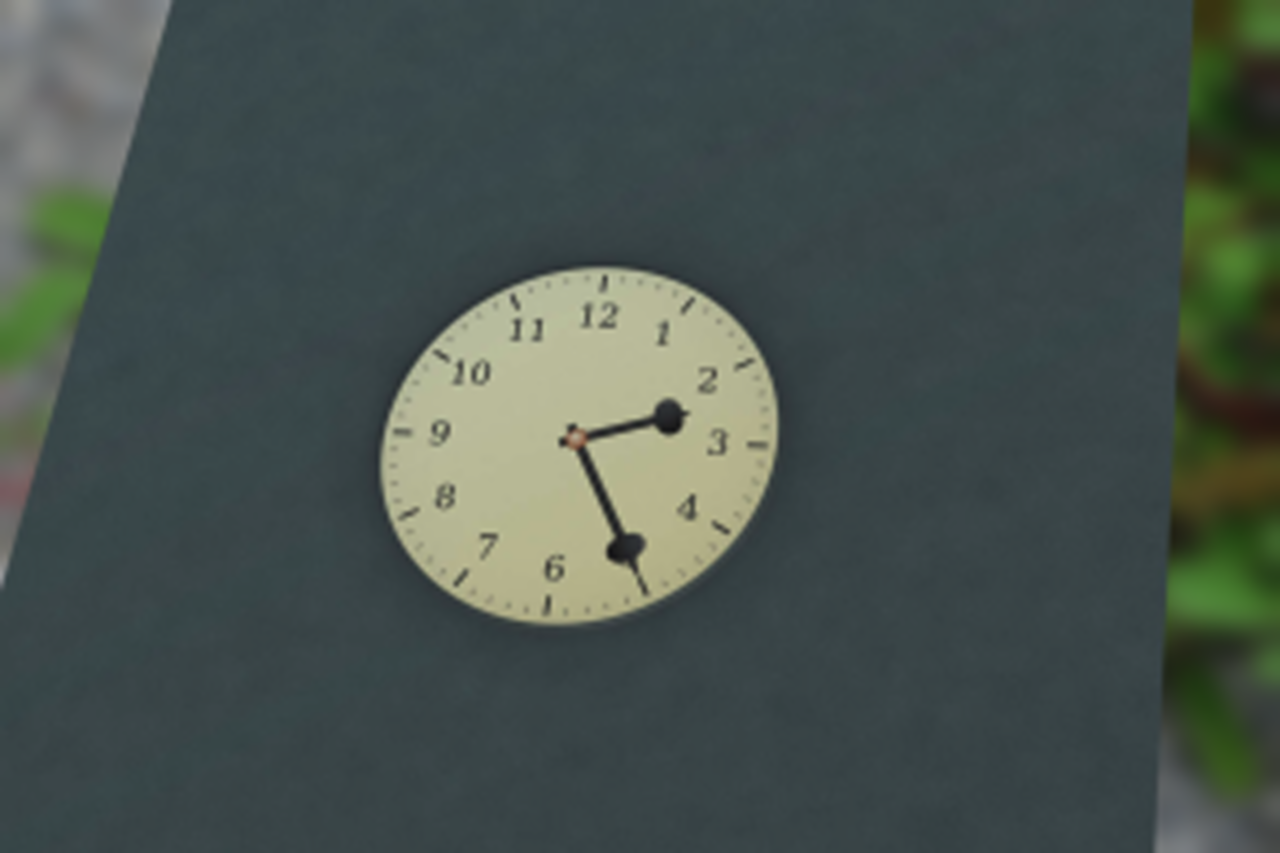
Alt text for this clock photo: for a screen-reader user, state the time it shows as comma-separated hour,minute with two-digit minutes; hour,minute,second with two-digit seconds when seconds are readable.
2,25
